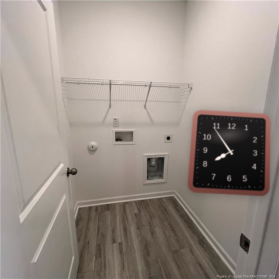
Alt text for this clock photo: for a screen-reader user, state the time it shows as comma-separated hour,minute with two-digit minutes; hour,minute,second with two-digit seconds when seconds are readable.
7,54
